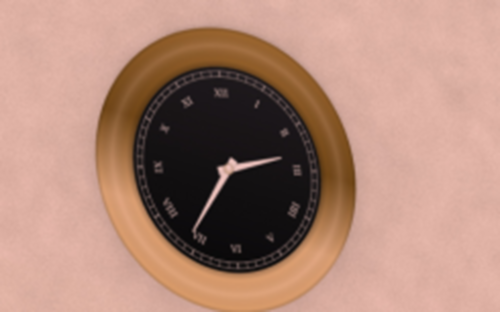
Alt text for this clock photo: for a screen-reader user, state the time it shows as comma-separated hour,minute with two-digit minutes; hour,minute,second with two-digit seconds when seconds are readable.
2,36
